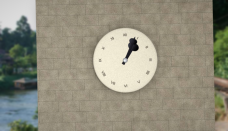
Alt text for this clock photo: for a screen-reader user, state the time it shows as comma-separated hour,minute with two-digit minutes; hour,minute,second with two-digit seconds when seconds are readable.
1,04
